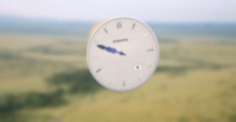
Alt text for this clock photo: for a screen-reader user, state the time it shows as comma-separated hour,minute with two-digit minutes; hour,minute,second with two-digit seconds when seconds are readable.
9,49
